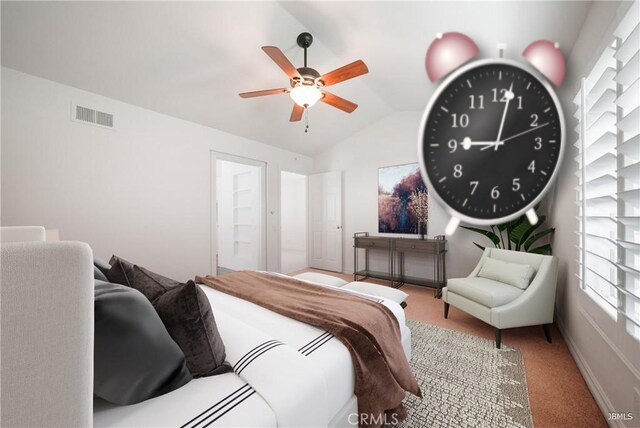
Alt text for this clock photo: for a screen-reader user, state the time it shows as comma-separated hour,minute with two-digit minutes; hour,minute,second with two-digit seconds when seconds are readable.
9,02,12
